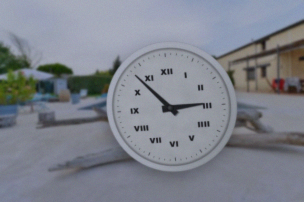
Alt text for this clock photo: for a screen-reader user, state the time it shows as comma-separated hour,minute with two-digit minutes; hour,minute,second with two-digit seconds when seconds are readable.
2,53
